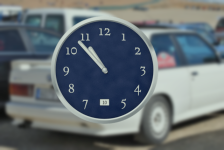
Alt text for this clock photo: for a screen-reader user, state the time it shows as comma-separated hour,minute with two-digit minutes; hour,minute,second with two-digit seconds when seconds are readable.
10,53
